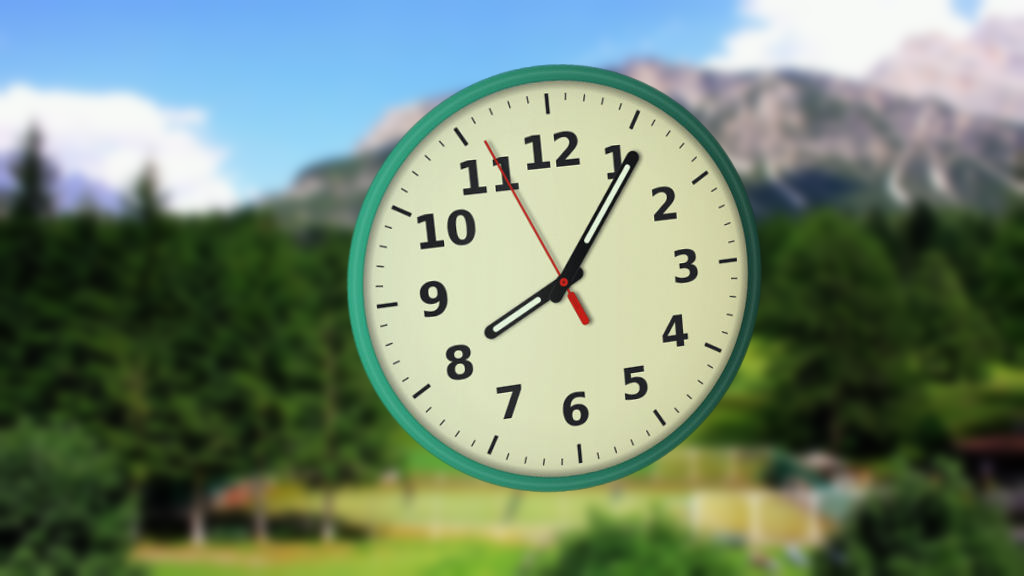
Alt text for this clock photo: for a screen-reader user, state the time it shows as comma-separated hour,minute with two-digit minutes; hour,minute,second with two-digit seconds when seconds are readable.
8,05,56
